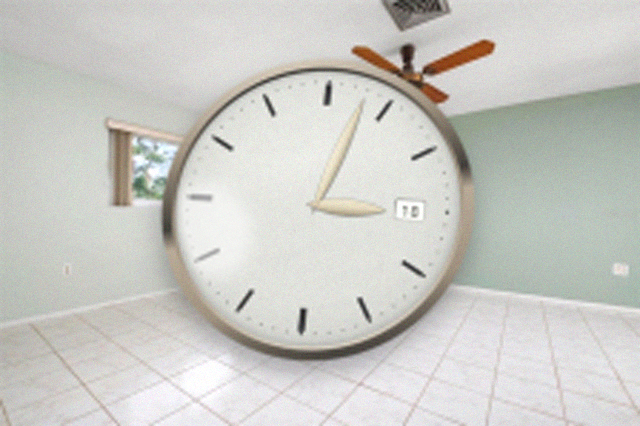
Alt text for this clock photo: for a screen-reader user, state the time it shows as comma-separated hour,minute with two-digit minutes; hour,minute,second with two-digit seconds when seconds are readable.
3,03
